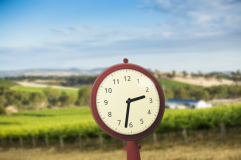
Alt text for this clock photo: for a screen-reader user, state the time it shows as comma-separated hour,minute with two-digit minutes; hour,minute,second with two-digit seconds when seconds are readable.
2,32
